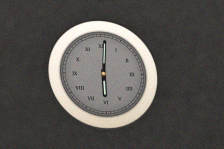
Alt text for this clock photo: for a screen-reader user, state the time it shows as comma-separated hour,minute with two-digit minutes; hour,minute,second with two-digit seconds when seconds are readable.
6,01
